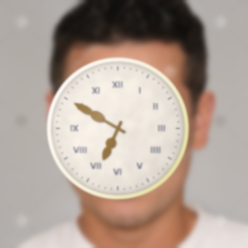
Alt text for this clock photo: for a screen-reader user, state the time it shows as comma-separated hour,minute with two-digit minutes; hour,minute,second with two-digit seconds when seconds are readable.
6,50
